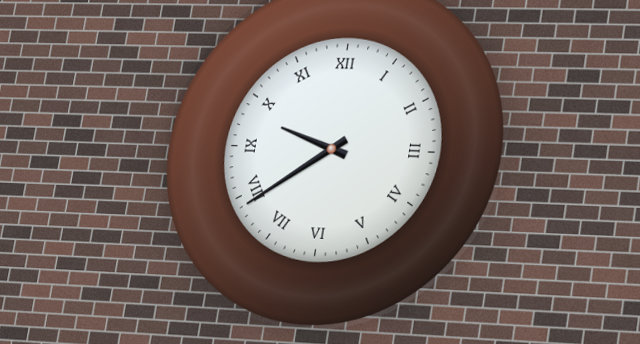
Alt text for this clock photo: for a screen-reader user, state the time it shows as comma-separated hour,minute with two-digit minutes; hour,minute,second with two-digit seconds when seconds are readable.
9,39
